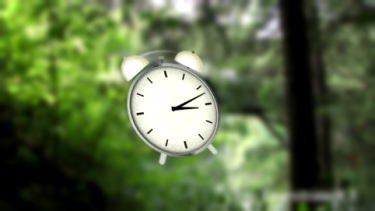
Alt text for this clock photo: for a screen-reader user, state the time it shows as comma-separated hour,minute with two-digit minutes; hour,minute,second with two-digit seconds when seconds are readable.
3,12
